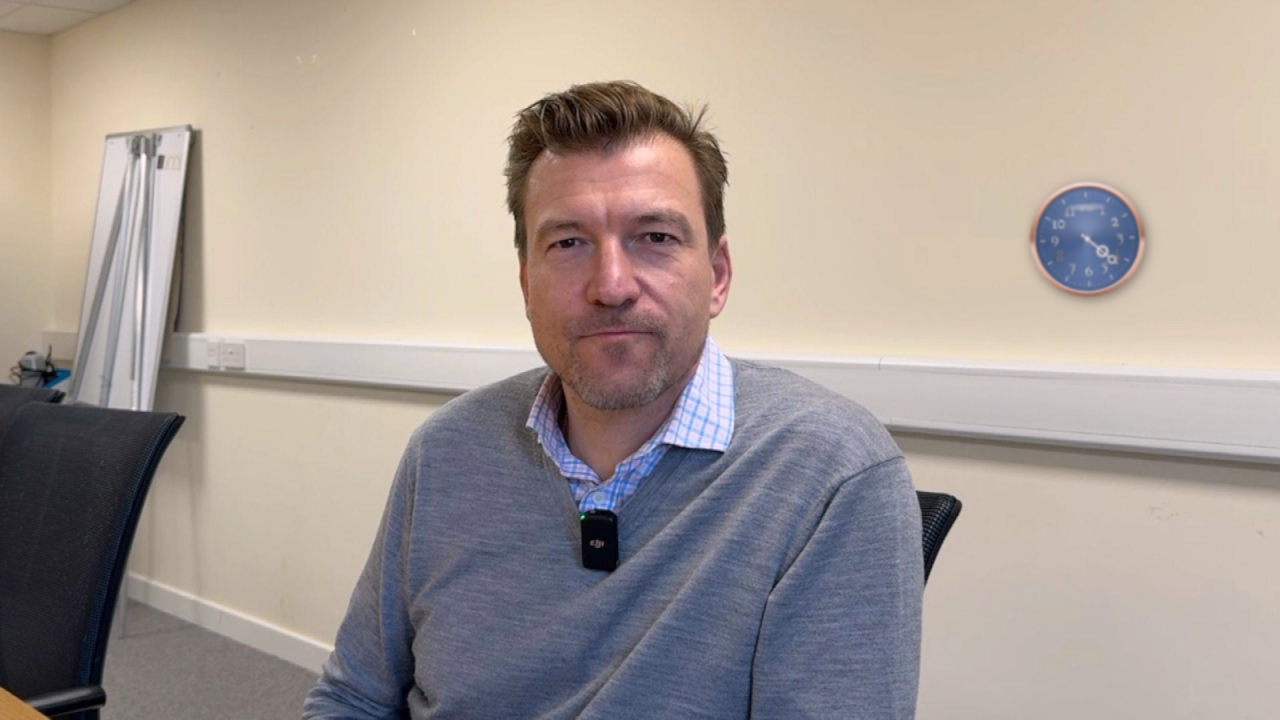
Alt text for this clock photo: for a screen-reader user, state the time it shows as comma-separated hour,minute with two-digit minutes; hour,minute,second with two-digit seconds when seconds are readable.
4,22
